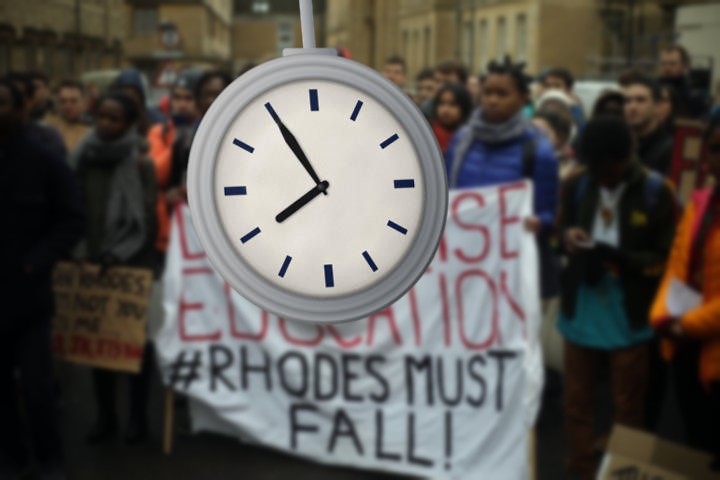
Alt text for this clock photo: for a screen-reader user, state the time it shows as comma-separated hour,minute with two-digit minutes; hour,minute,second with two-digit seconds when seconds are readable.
7,55
